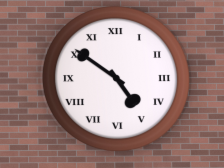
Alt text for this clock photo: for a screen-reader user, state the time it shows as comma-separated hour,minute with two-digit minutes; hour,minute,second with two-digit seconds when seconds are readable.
4,51
